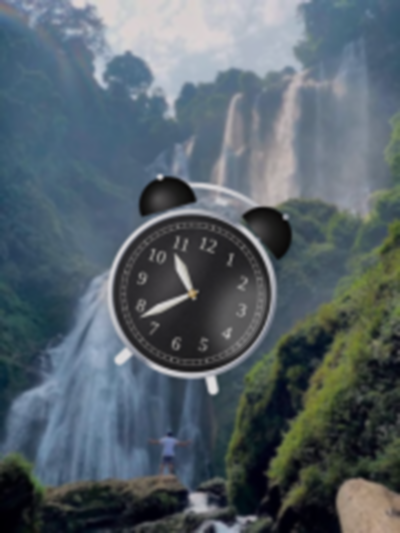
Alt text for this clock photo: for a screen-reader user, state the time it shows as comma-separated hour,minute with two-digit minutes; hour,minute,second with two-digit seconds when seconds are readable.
10,38
